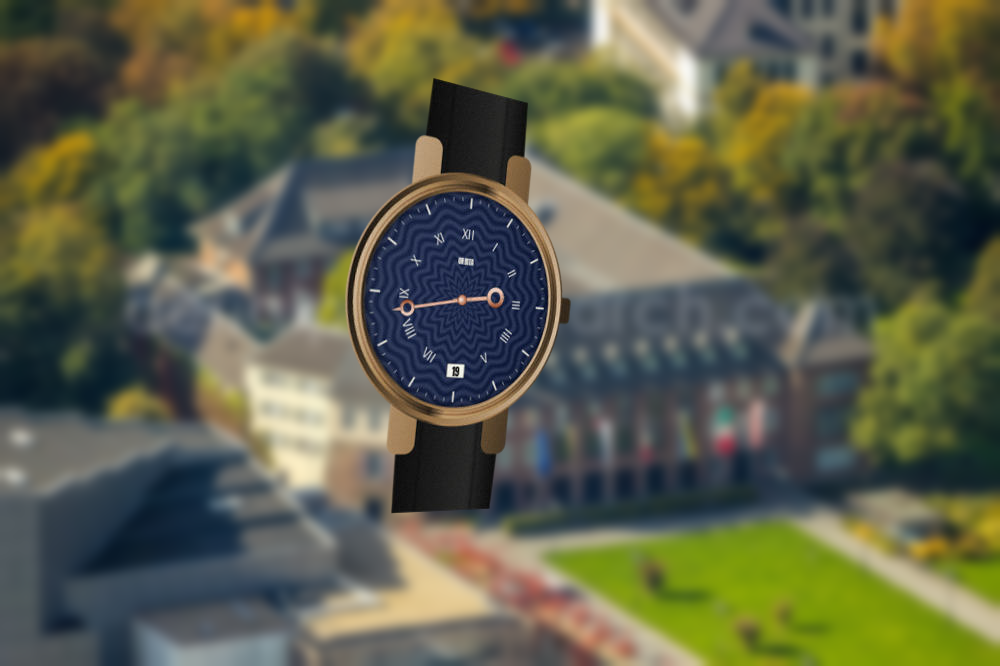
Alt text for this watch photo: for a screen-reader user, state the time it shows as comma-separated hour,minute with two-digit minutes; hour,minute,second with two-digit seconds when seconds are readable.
2,43
